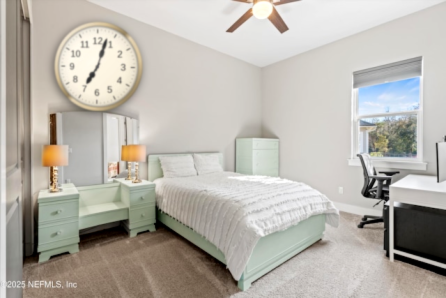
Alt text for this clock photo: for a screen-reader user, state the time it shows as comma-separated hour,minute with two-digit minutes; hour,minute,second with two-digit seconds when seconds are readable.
7,03
